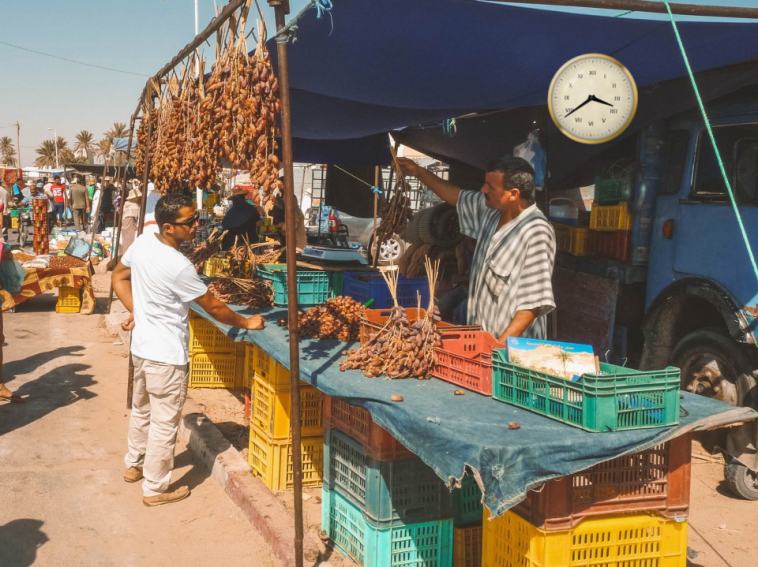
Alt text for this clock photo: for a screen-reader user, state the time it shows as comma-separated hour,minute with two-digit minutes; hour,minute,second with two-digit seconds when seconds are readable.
3,39
